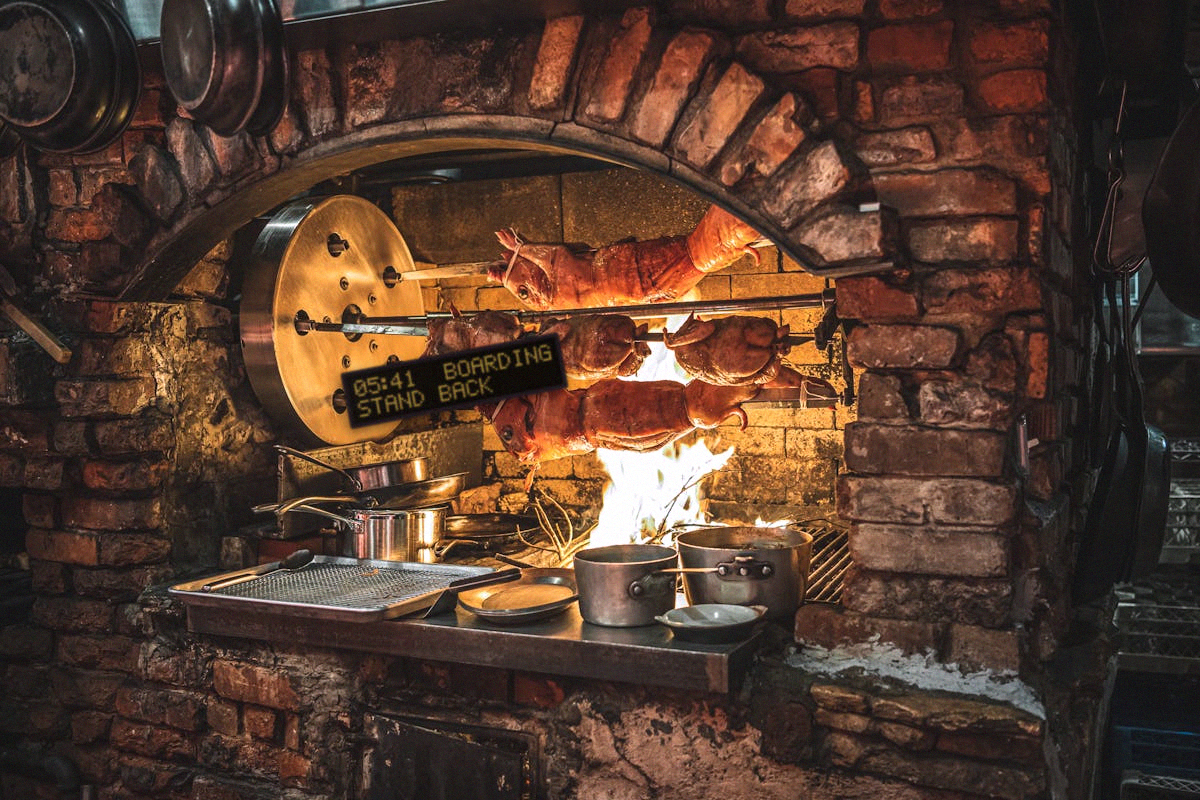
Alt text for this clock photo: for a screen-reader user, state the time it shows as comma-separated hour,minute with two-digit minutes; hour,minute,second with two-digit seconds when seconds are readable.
5,41
